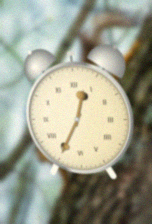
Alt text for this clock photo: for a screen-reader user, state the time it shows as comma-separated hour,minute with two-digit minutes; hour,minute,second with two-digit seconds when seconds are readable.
12,35
